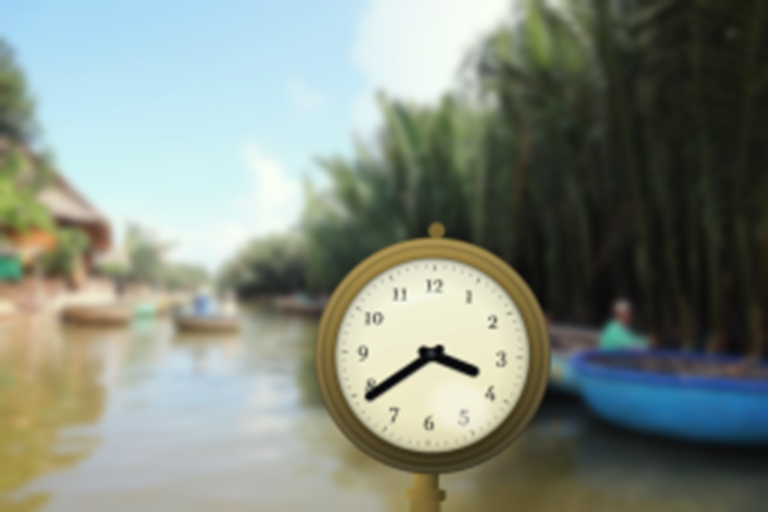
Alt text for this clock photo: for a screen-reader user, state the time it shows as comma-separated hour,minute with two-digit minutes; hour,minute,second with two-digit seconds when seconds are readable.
3,39
